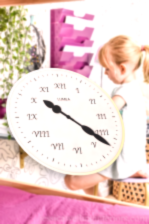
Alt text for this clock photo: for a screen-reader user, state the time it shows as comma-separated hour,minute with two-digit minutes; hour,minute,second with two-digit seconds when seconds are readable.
10,22
